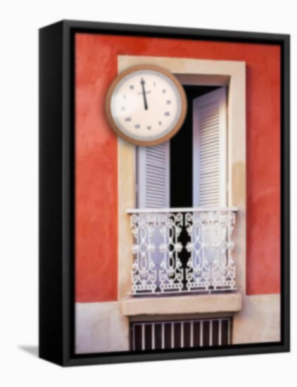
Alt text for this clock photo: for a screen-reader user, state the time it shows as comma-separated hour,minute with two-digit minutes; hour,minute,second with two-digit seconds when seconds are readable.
12,00
